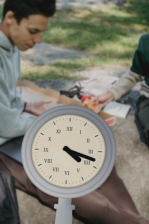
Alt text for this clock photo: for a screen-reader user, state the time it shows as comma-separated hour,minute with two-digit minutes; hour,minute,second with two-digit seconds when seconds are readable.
4,18
